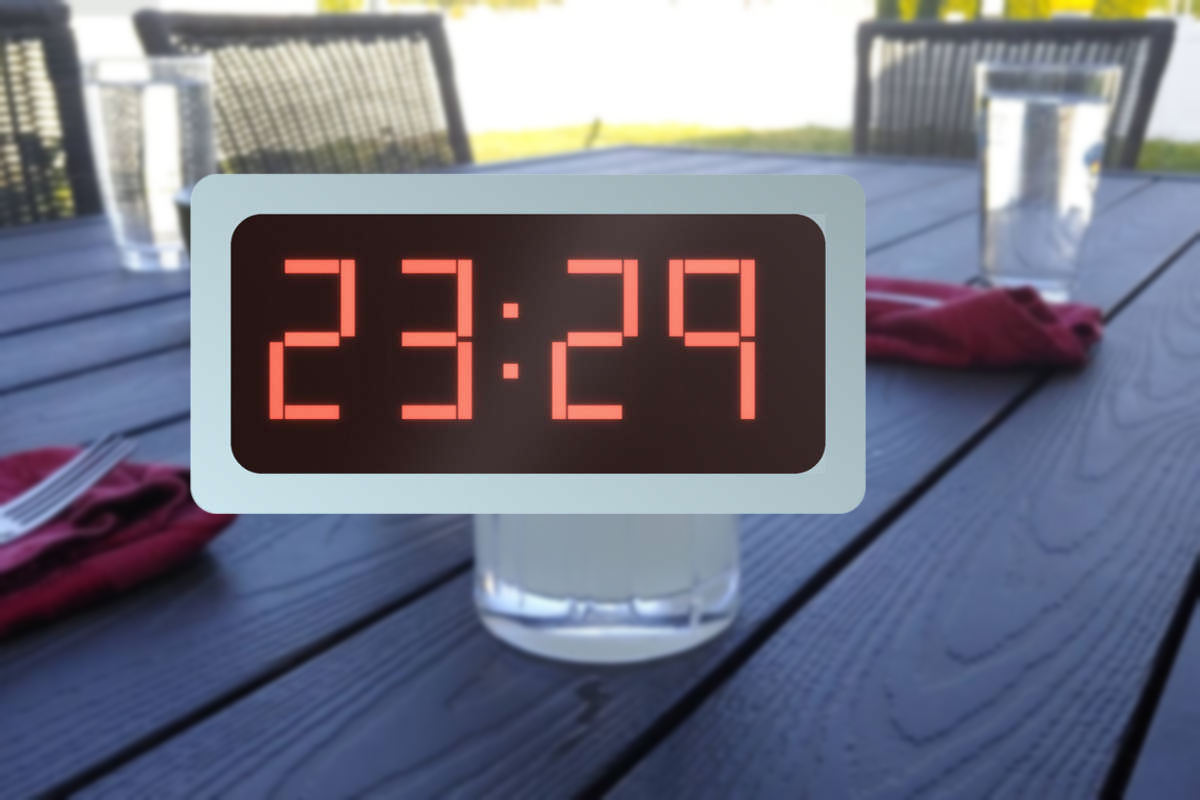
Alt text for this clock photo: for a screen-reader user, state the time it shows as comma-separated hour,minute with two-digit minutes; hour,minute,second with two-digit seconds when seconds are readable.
23,29
